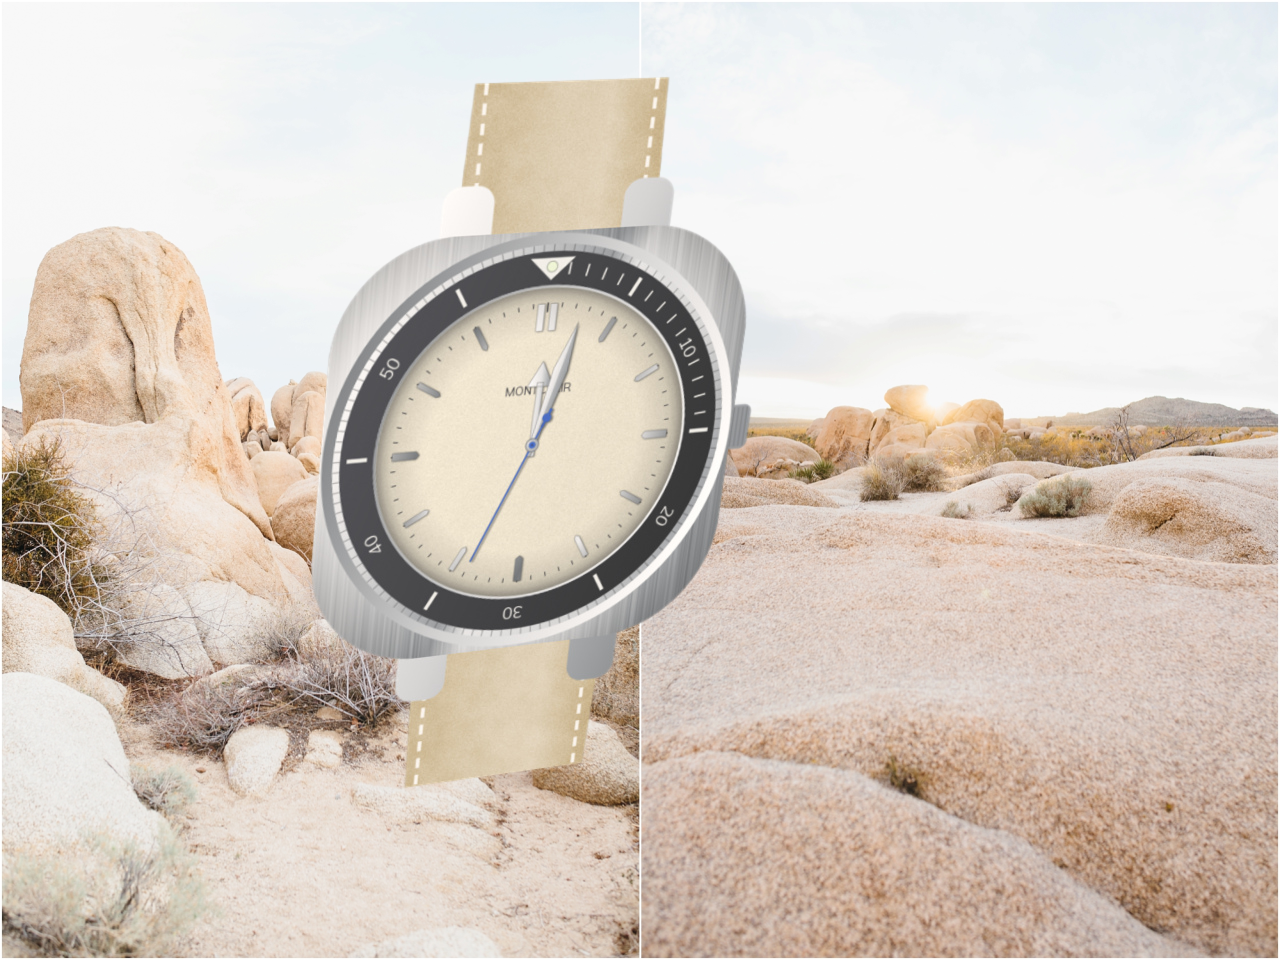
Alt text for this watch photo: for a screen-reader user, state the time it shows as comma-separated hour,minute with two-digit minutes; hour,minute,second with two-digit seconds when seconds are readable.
12,02,34
